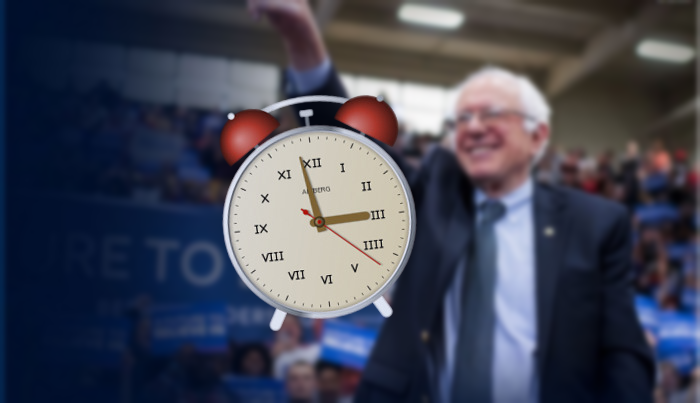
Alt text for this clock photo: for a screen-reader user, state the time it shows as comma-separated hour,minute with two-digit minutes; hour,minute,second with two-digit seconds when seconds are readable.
2,58,22
